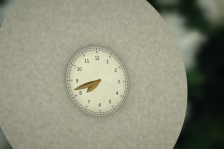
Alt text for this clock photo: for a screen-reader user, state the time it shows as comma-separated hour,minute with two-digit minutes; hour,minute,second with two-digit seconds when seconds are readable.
7,42
